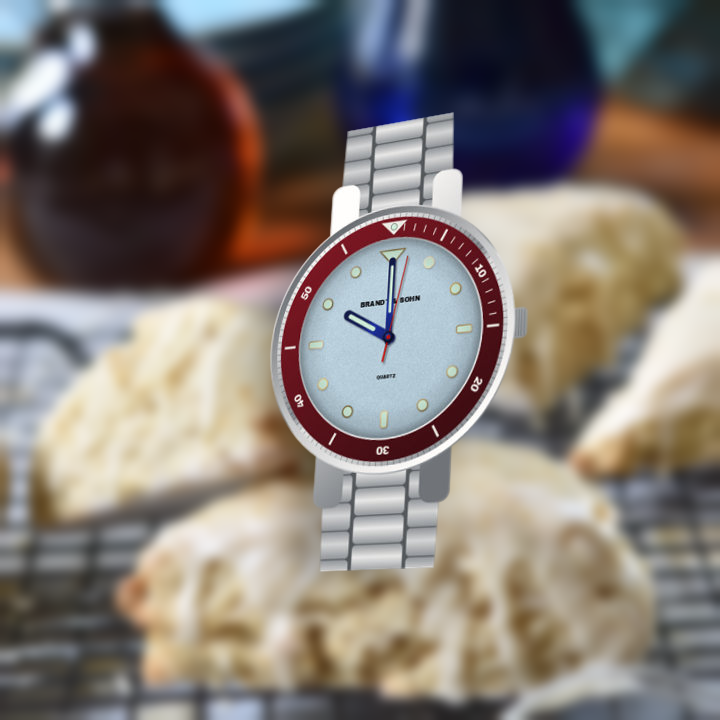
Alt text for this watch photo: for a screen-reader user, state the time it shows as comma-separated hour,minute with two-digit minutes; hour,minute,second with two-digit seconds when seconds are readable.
10,00,02
